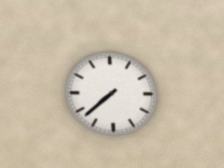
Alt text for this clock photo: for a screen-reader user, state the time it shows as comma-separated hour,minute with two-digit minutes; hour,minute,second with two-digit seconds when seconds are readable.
7,38
